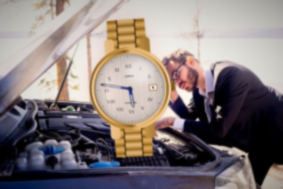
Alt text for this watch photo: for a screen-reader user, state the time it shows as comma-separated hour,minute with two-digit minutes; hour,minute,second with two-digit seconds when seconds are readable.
5,47
